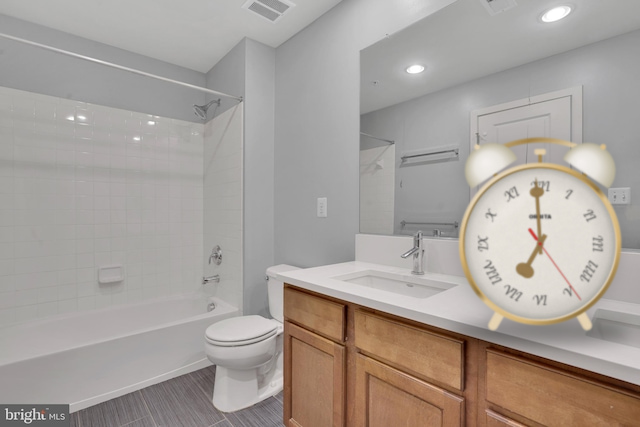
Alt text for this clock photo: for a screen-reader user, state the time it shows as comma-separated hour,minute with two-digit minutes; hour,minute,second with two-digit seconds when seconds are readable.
6,59,24
